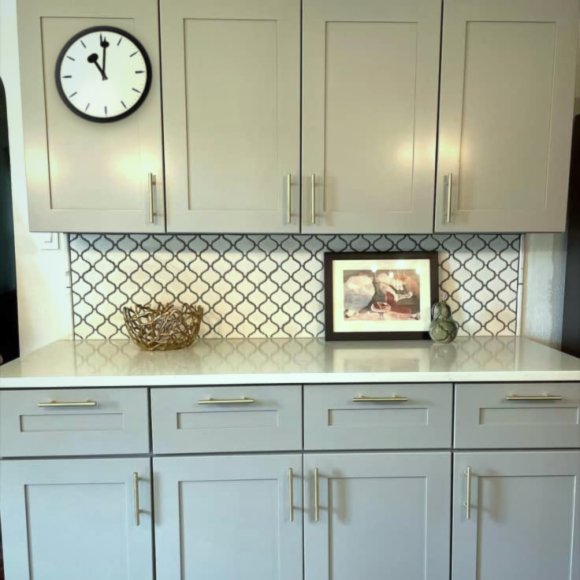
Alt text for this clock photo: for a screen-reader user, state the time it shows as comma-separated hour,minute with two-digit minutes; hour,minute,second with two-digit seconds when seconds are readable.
11,01
